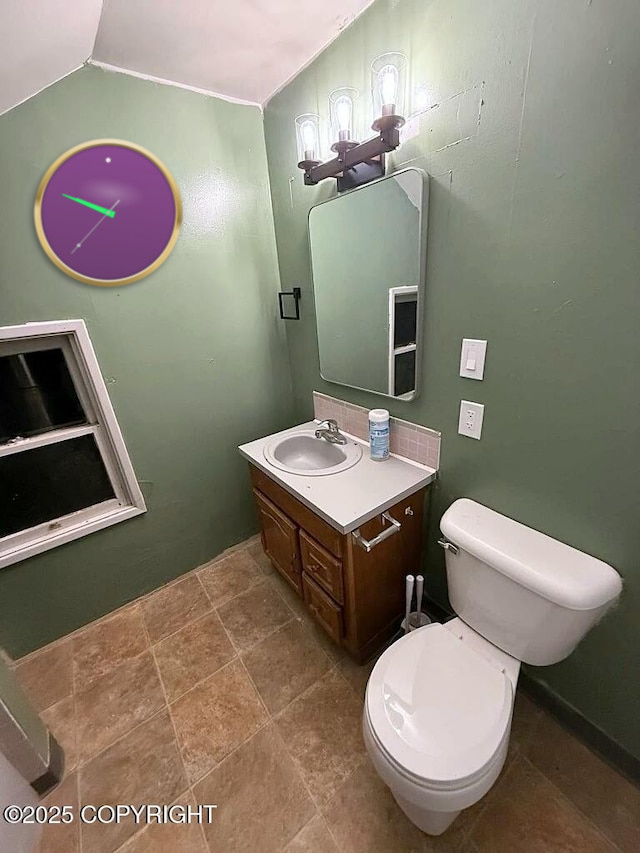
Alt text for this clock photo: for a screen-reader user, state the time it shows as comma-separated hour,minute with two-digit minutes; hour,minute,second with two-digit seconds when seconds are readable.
9,48,37
